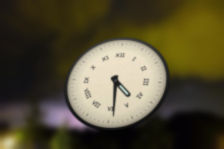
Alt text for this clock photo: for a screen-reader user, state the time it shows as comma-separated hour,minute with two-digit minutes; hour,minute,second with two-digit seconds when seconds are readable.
4,29
